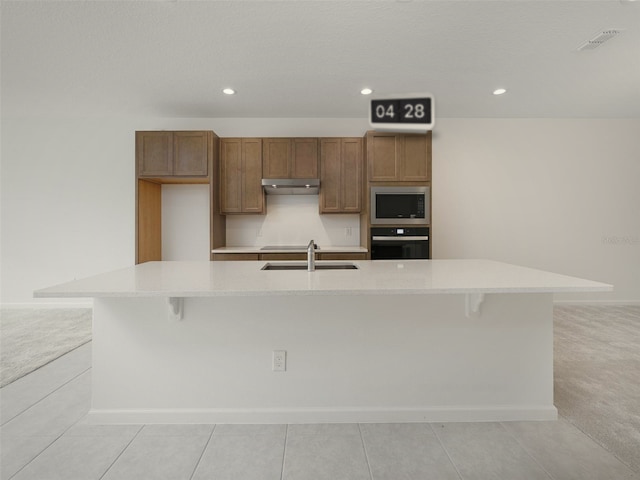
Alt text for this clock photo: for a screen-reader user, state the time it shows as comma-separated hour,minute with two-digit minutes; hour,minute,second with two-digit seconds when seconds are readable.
4,28
